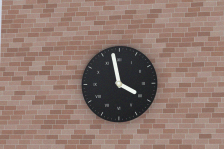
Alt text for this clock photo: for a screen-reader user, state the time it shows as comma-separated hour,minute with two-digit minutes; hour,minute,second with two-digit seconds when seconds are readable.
3,58
